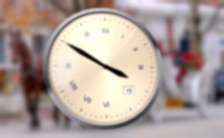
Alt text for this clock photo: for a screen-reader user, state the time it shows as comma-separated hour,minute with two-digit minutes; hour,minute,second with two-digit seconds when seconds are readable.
3,50
